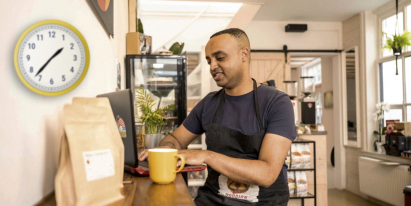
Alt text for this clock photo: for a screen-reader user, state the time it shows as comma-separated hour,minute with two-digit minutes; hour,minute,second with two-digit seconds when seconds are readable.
1,37
